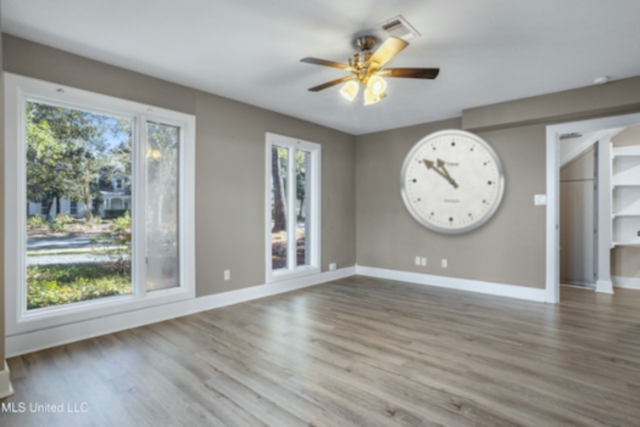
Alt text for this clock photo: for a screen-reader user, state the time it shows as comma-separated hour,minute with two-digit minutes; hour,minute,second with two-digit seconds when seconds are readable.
10,51
